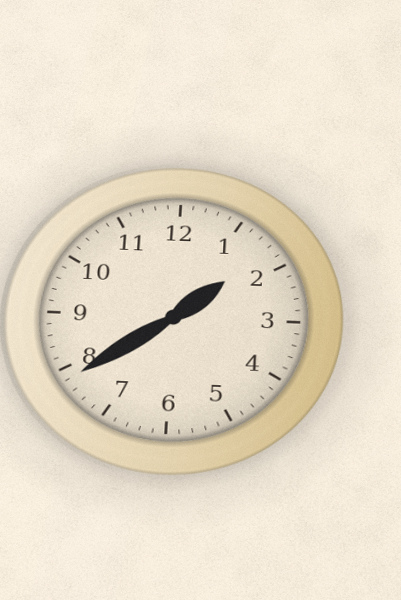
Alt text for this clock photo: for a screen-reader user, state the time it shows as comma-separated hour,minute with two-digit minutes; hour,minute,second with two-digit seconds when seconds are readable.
1,39
